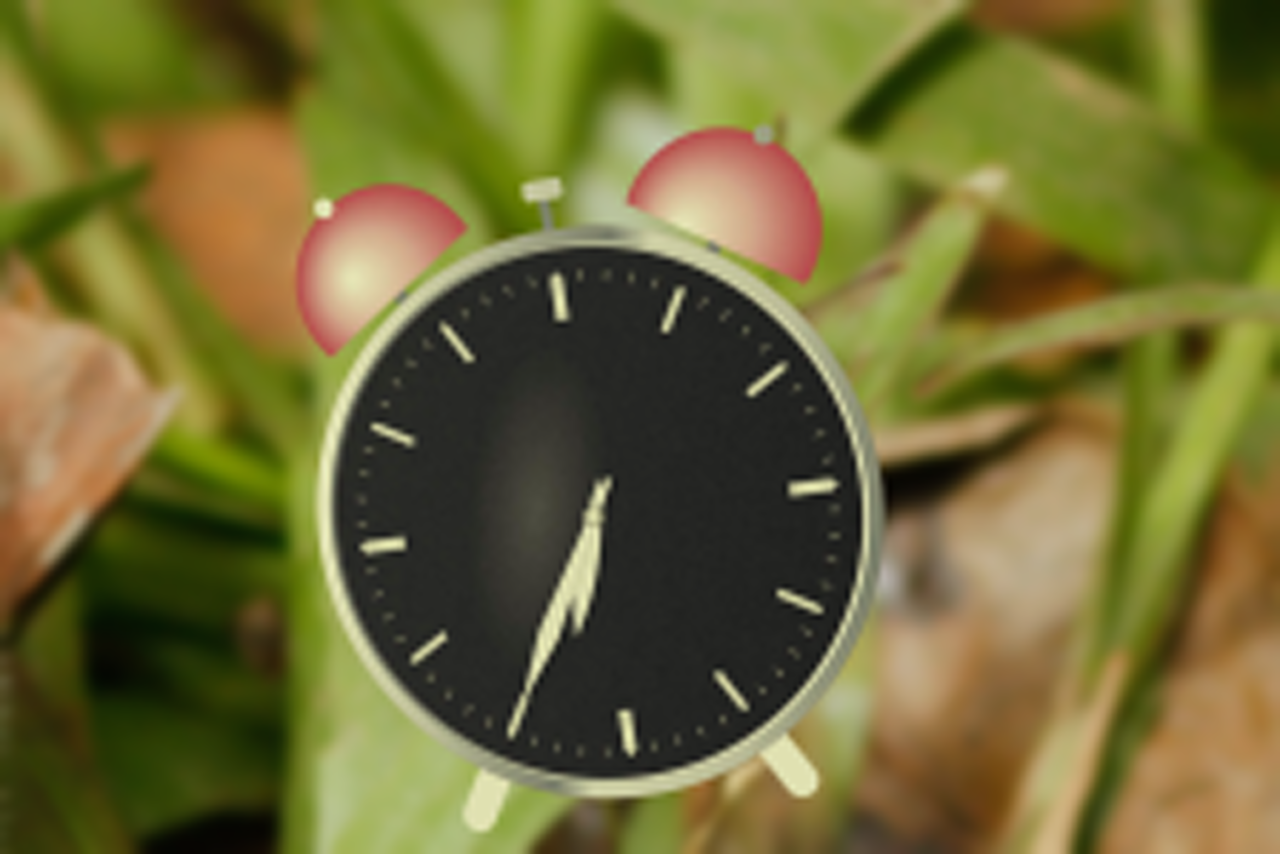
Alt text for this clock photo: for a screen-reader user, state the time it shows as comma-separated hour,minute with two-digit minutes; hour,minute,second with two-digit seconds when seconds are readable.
6,35
